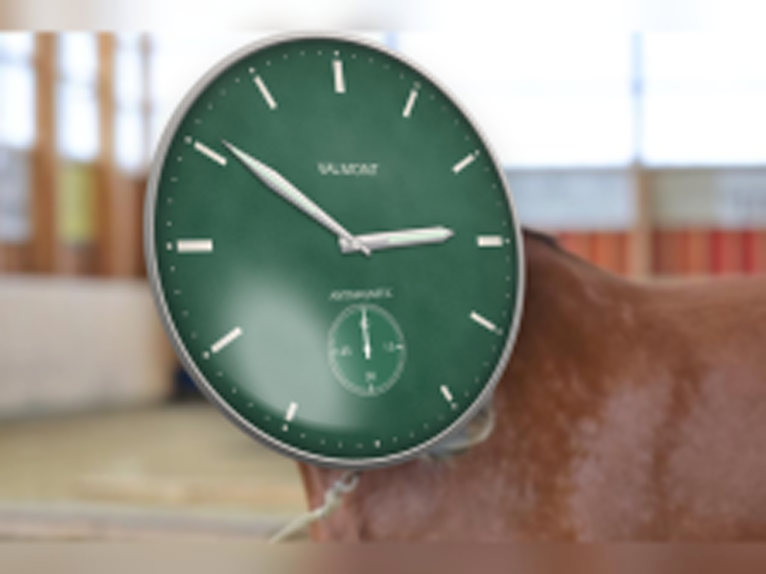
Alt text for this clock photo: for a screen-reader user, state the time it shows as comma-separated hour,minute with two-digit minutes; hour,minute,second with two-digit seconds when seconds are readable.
2,51
